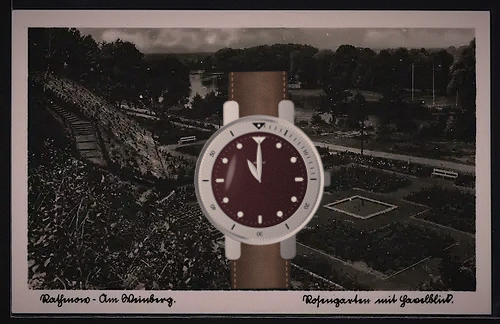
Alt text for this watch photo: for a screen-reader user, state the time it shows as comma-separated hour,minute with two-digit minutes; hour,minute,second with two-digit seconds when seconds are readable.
11,00
